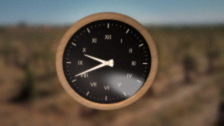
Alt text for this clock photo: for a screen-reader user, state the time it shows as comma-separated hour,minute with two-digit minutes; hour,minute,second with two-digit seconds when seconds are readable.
9,41
